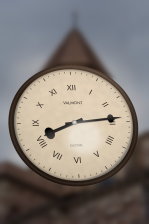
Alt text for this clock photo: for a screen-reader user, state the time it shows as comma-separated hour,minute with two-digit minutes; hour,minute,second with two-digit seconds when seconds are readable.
8,14
